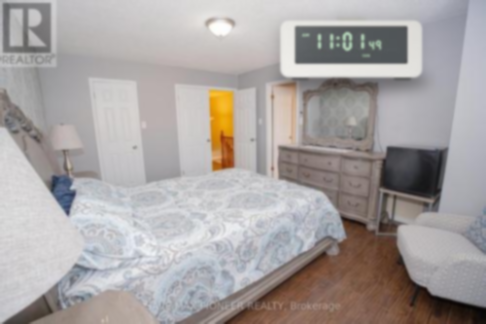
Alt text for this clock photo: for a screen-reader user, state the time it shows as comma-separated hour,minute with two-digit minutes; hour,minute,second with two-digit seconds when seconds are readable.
11,01
